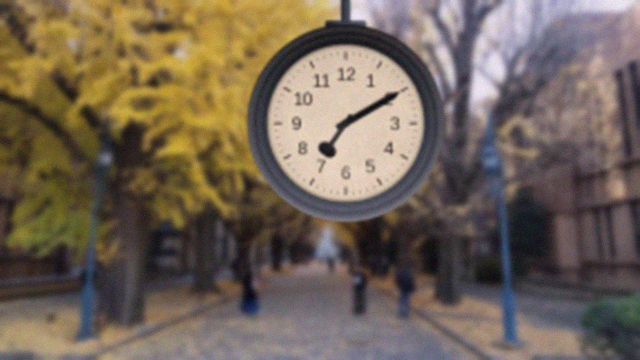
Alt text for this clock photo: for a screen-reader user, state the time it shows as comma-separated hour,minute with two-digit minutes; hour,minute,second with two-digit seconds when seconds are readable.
7,10
